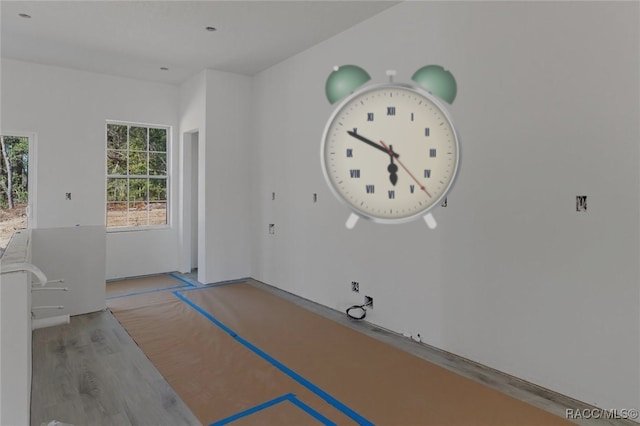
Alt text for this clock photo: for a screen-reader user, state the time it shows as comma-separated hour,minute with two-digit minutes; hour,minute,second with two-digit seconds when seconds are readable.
5,49,23
